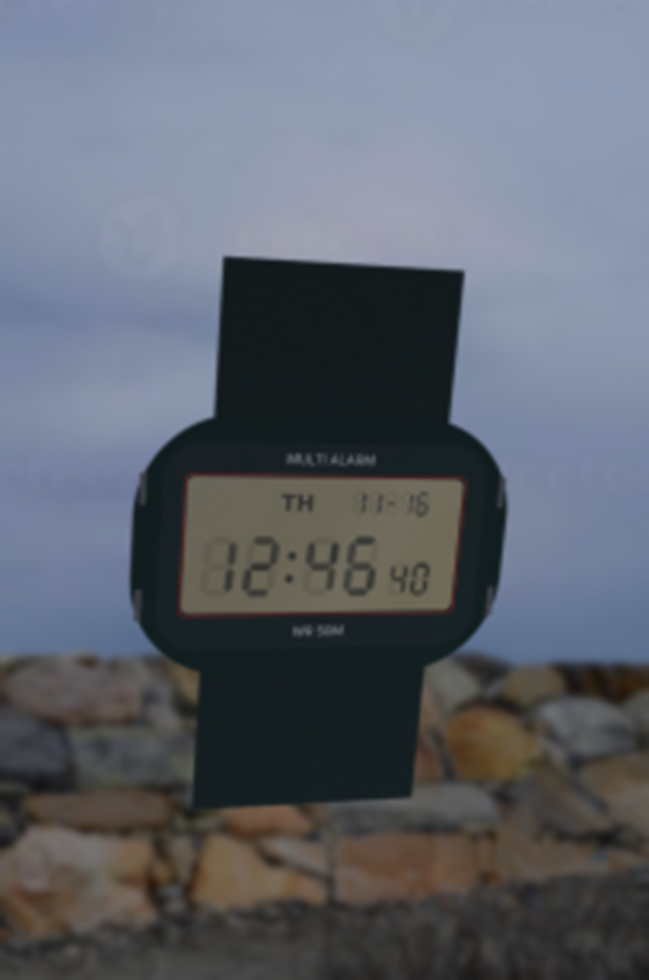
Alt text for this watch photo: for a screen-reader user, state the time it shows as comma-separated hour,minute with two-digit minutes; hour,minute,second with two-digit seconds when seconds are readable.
12,46,40
